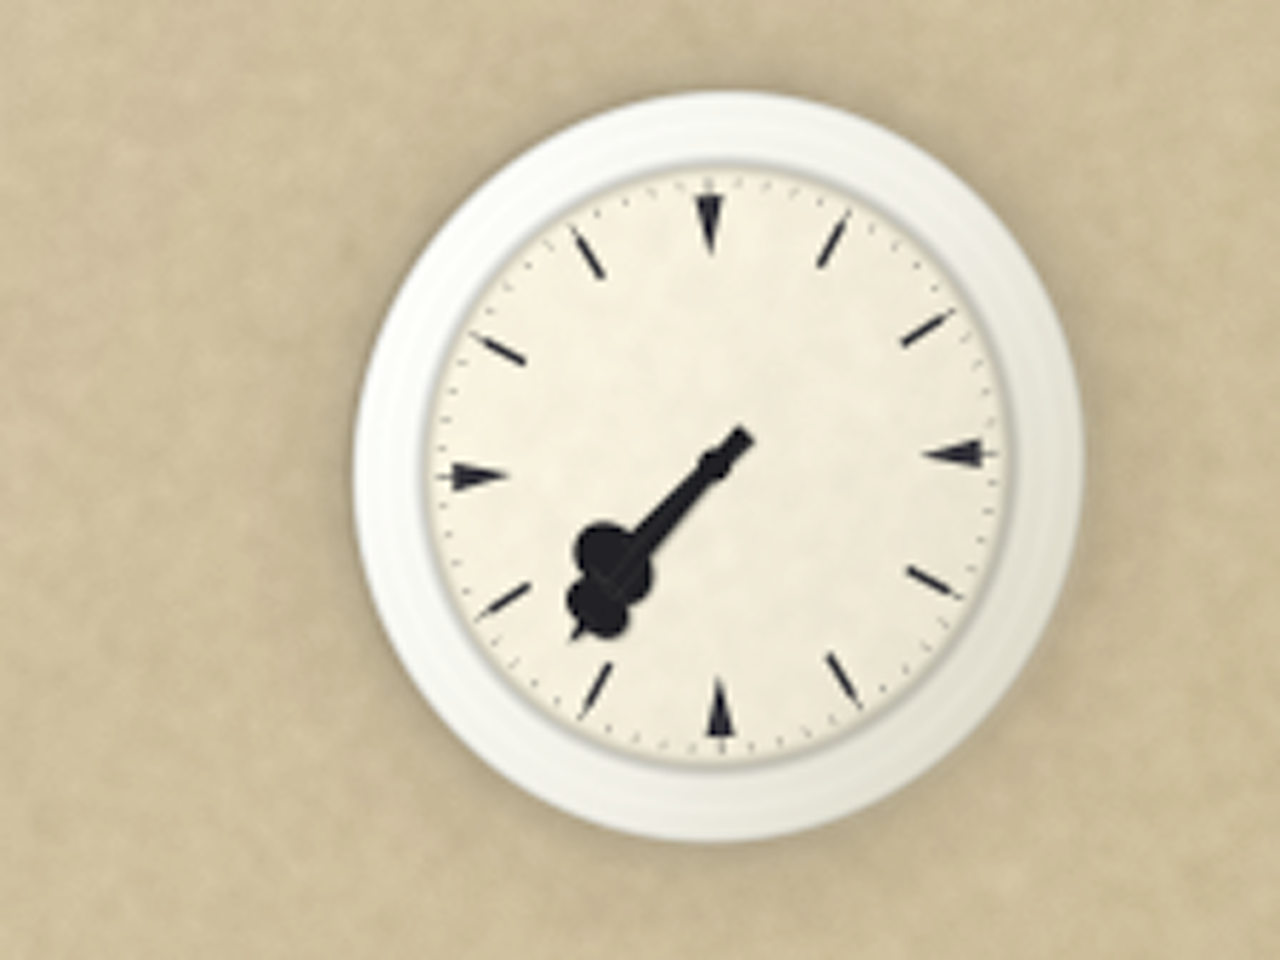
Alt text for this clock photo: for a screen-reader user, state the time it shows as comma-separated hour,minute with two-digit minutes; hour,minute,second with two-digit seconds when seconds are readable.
7,37
